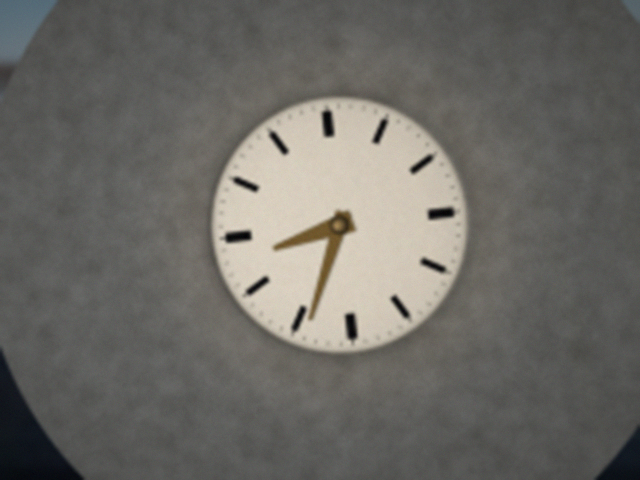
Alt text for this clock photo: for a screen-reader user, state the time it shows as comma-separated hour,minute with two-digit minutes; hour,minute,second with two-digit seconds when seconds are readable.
8,34
